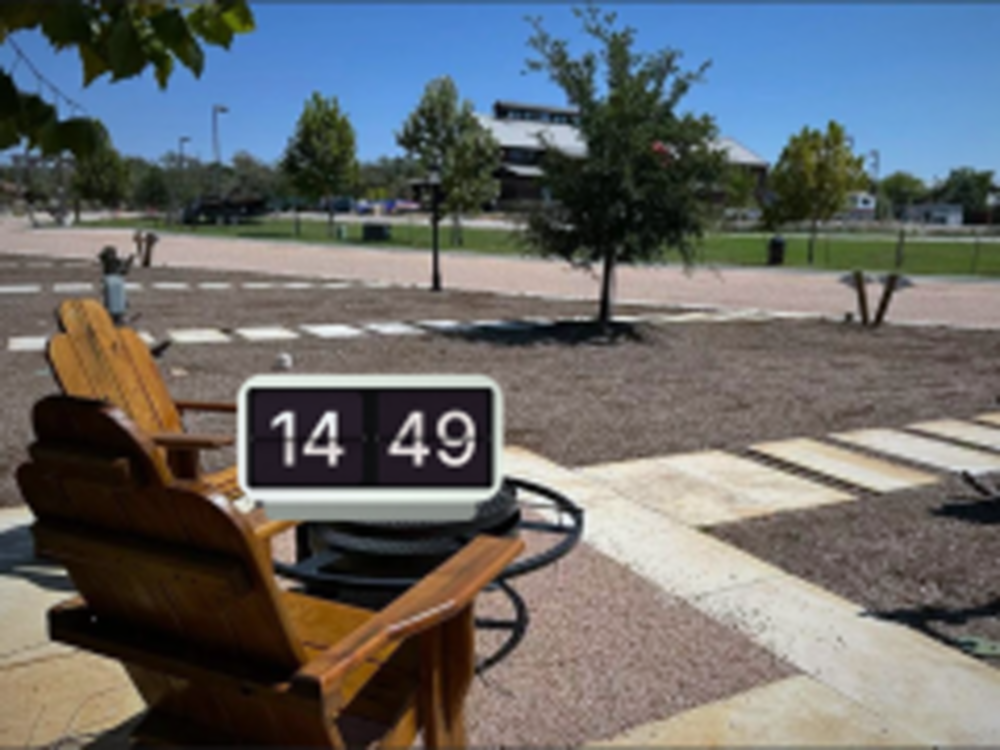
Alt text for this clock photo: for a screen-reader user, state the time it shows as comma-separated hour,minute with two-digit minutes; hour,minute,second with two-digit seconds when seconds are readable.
14,49
